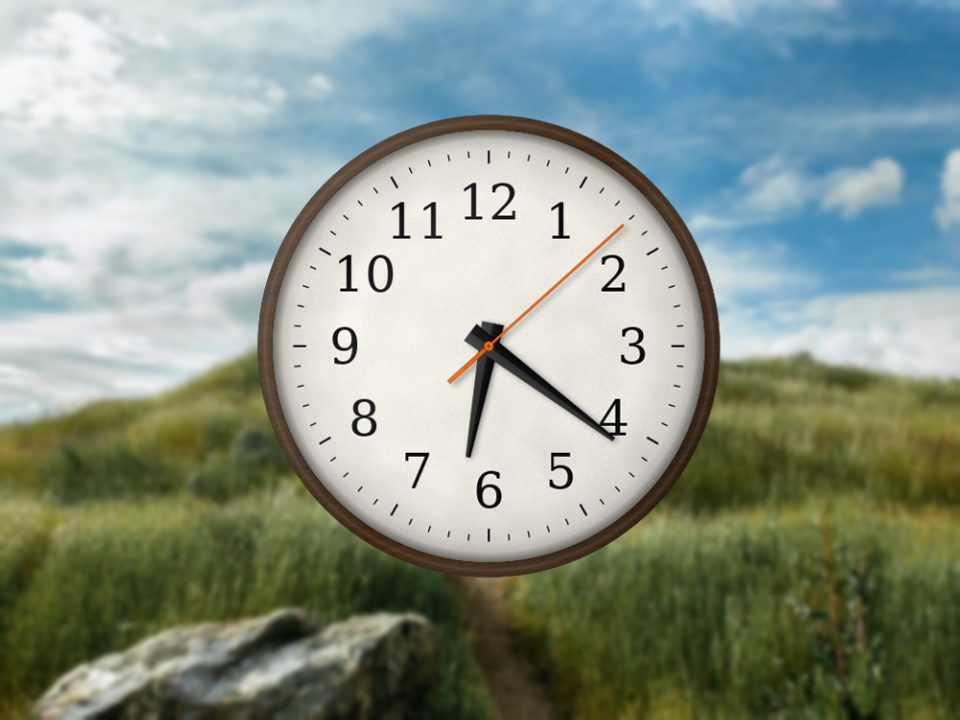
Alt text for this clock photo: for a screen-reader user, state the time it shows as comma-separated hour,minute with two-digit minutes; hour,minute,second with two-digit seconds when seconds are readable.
6,21,08
